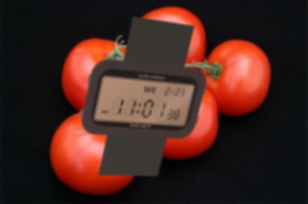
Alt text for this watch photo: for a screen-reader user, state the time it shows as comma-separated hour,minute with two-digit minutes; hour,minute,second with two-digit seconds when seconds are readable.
11,01
